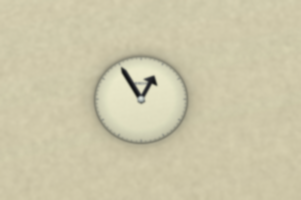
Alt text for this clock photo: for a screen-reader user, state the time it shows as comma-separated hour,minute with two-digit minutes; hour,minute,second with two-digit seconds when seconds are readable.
12,55
